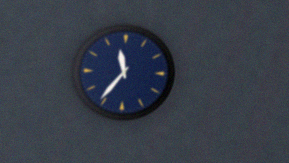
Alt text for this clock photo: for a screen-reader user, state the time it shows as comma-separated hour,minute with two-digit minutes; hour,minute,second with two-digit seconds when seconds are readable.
11,36
